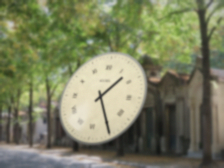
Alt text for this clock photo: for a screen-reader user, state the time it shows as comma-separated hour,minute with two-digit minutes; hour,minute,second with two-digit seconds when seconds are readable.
1,25
